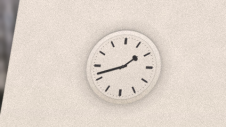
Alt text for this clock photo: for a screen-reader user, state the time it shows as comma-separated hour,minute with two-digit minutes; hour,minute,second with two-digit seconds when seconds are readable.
1,42
